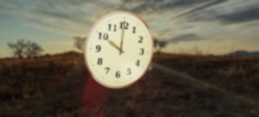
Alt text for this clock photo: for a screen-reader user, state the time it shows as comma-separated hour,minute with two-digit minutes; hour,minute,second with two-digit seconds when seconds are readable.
10,00
